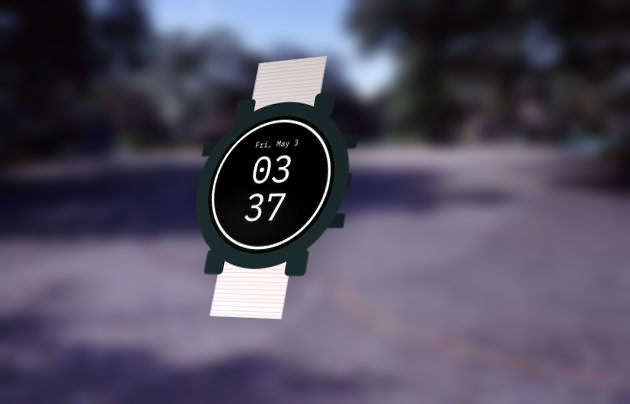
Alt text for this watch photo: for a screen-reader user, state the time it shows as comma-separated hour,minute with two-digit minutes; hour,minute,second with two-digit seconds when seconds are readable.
3,37
